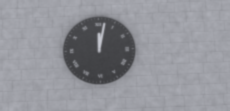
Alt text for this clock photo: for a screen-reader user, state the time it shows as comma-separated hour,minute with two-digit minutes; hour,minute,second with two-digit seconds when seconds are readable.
12,02
